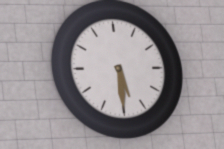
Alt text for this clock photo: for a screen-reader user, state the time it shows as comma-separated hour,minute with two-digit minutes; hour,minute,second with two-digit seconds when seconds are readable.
5,30
